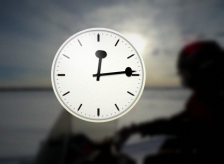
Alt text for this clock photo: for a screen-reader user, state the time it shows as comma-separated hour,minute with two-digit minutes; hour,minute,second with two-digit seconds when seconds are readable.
12,14
